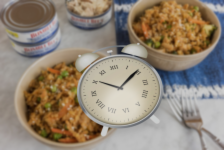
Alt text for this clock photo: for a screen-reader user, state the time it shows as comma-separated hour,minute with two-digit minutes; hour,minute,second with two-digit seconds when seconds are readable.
10,09
